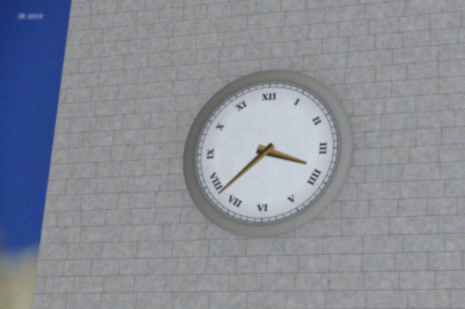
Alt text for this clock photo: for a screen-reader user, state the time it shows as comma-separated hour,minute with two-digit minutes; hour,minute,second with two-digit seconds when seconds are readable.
3,38
